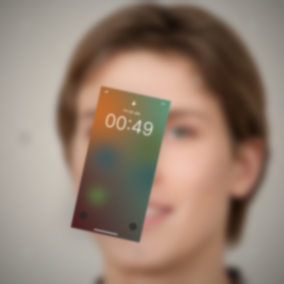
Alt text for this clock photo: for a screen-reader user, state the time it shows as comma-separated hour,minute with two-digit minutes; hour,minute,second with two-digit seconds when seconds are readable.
0,49
